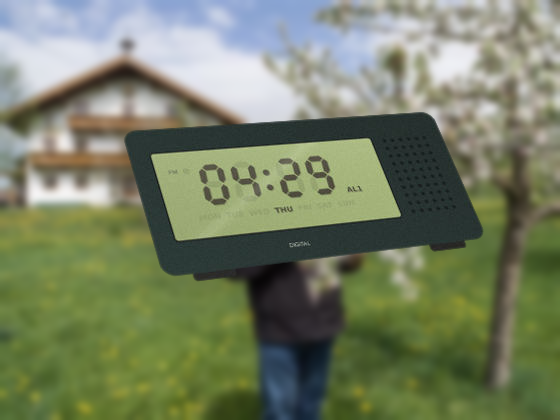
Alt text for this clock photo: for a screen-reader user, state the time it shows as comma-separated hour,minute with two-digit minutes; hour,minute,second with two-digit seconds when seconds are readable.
4,29
